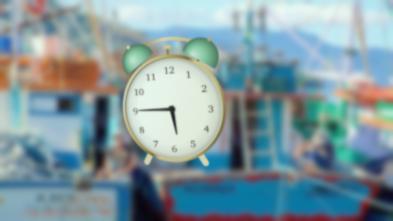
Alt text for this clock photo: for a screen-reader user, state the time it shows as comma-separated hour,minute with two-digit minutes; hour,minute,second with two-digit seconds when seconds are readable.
5,45
